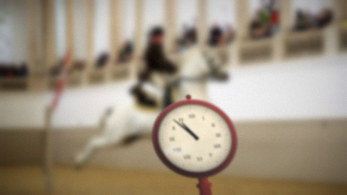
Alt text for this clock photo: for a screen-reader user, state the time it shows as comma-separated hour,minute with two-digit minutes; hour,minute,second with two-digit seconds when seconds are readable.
10,53
